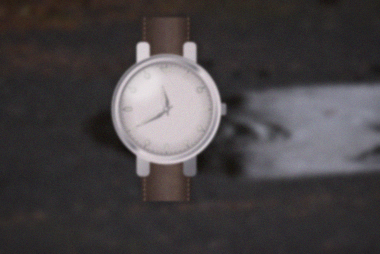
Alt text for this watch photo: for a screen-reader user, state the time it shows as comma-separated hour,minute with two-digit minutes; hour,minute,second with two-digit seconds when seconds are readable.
11,40
